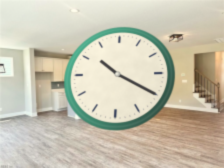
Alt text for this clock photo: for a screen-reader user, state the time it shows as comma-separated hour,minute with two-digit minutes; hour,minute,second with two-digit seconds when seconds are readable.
10,20
